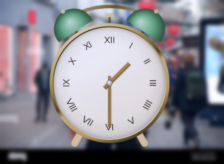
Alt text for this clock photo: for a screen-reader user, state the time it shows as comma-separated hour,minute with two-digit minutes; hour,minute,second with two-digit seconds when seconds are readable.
1,30
